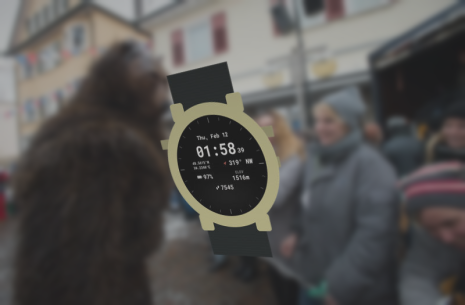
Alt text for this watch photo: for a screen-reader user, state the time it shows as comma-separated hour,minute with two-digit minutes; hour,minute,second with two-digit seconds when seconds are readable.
1,58
